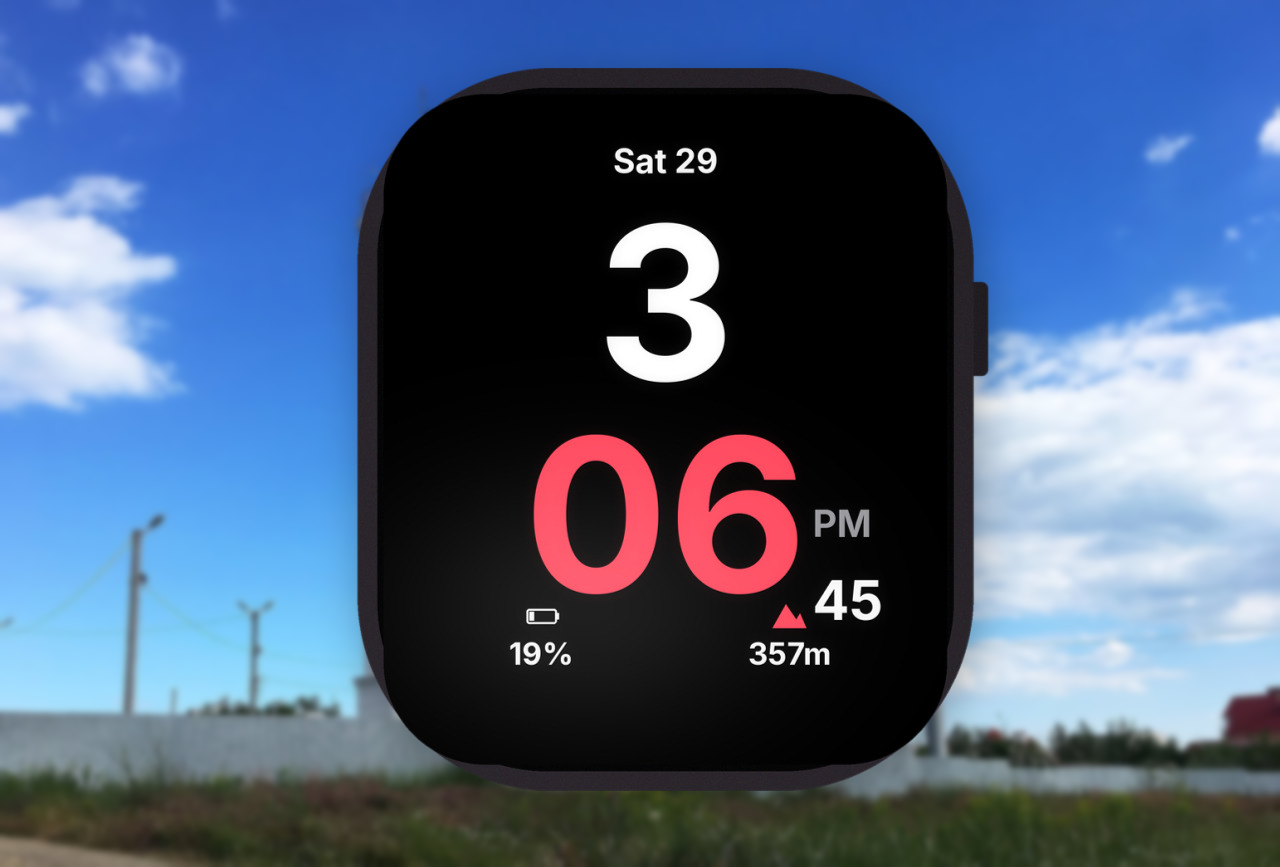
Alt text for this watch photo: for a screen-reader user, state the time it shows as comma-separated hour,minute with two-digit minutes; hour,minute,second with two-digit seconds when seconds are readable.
3,06,45
